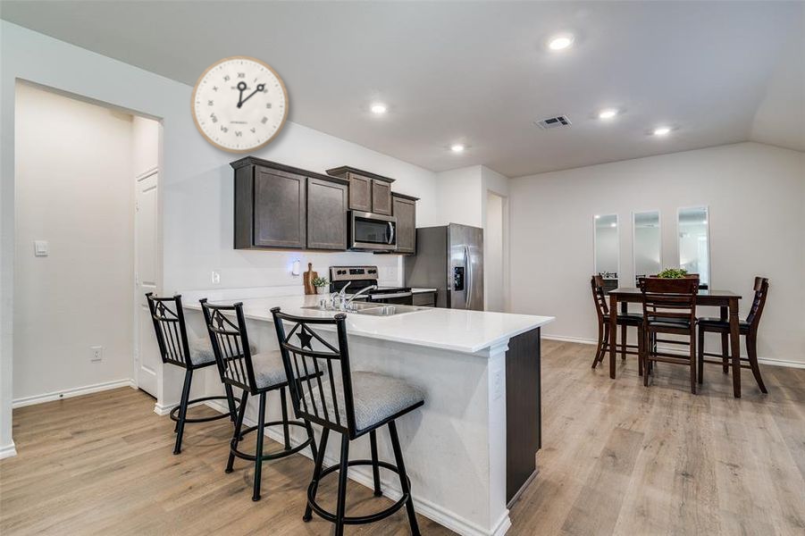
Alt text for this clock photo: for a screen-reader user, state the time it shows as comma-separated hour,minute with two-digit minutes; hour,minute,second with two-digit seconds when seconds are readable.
12,08
